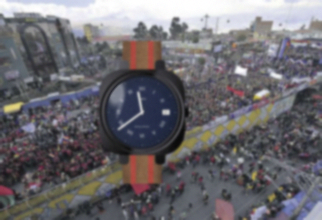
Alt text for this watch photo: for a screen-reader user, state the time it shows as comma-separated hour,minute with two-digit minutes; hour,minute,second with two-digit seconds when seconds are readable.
11,39
